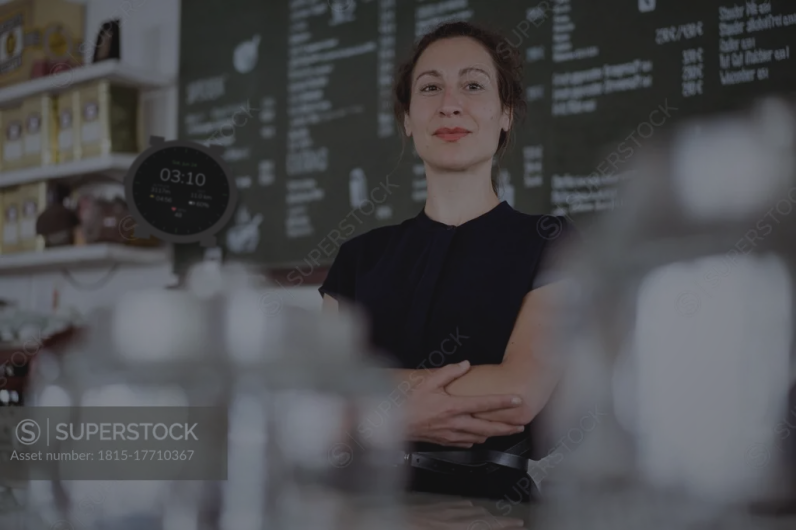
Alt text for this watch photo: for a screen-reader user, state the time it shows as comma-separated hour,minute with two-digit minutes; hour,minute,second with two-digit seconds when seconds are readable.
3,10
